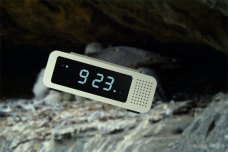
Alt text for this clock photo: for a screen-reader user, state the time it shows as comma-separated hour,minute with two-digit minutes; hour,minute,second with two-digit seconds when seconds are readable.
9,23
